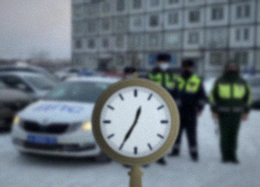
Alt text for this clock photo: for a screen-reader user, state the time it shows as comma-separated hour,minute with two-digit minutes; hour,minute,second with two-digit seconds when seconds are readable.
12,35
